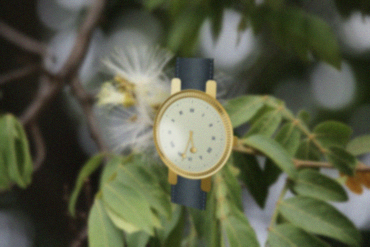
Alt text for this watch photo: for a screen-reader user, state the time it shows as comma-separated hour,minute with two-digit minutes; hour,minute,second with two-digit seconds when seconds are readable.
5,33
